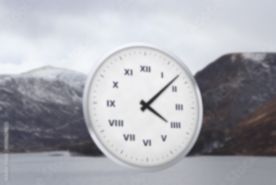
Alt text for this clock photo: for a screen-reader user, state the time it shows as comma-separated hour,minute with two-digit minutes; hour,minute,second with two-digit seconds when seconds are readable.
4,08
